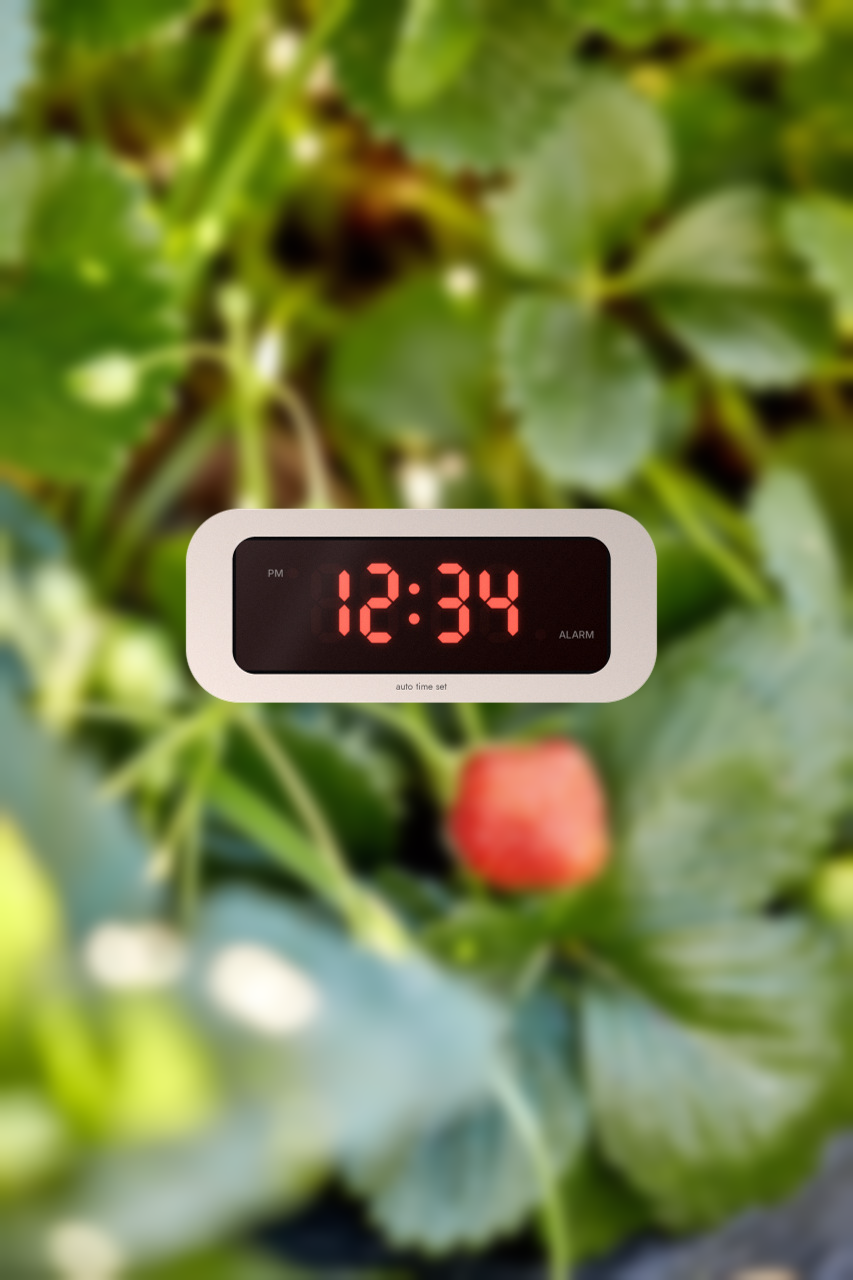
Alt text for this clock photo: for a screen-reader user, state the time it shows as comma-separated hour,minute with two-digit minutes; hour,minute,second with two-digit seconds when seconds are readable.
12,34
